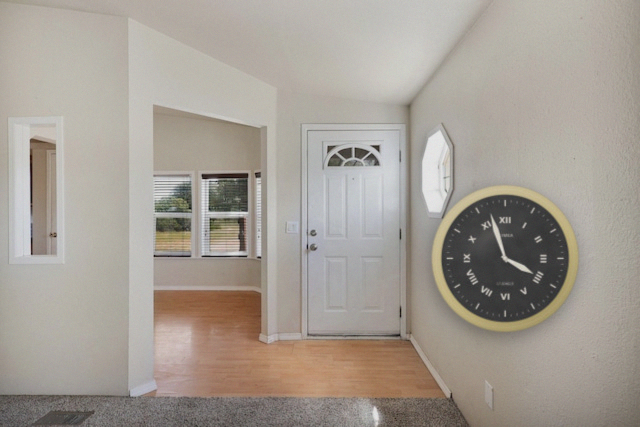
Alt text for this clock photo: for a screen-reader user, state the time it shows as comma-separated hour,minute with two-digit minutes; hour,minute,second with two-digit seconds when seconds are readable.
3,57
